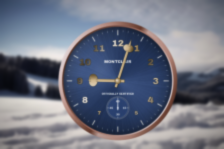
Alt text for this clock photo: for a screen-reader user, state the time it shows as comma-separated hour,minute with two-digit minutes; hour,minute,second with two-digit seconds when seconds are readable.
9,03
